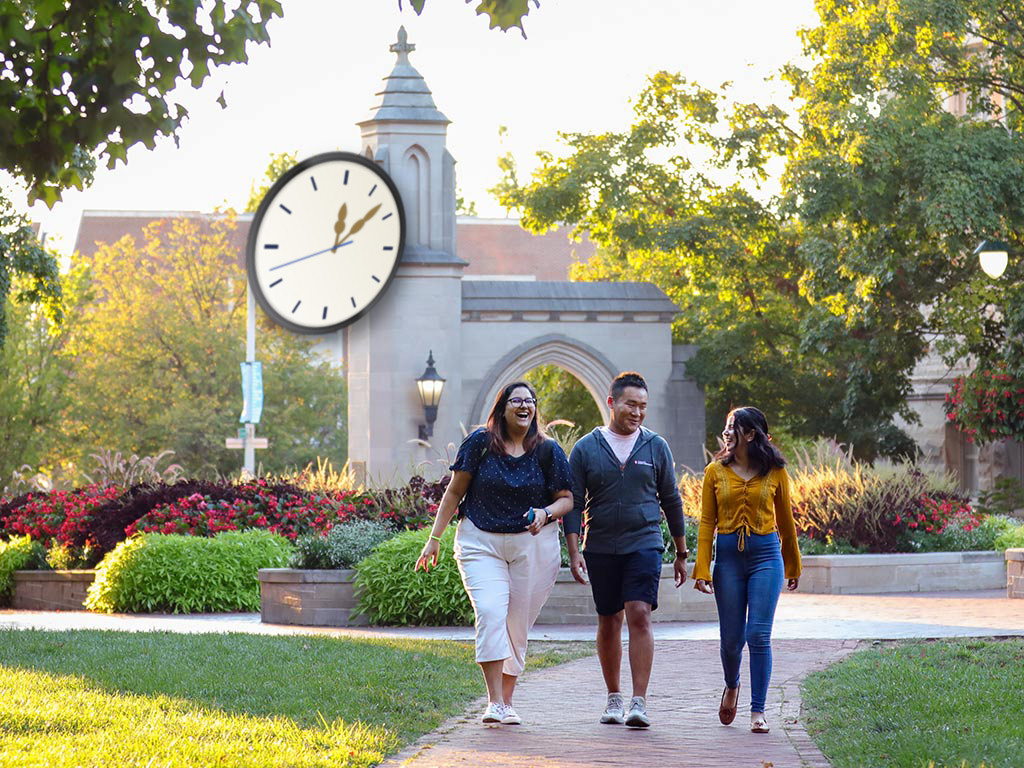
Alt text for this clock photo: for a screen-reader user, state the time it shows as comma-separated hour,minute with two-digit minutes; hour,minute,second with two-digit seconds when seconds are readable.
12,07,42
